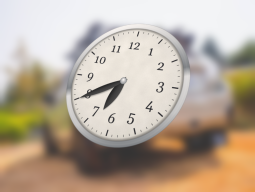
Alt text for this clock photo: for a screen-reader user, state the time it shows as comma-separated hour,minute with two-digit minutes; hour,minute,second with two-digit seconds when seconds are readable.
6,40
